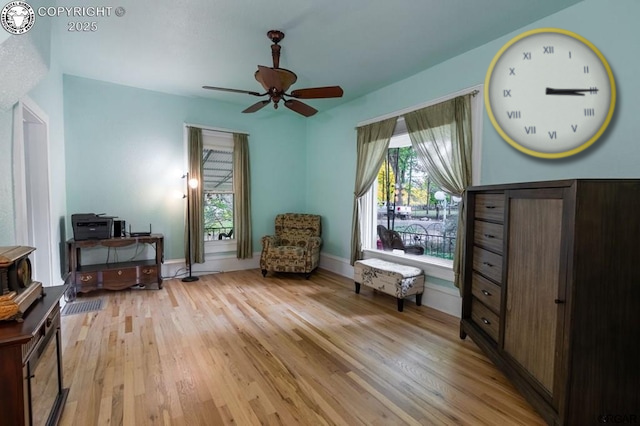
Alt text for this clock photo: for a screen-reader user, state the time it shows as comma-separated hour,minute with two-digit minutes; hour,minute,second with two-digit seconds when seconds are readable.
3,15
